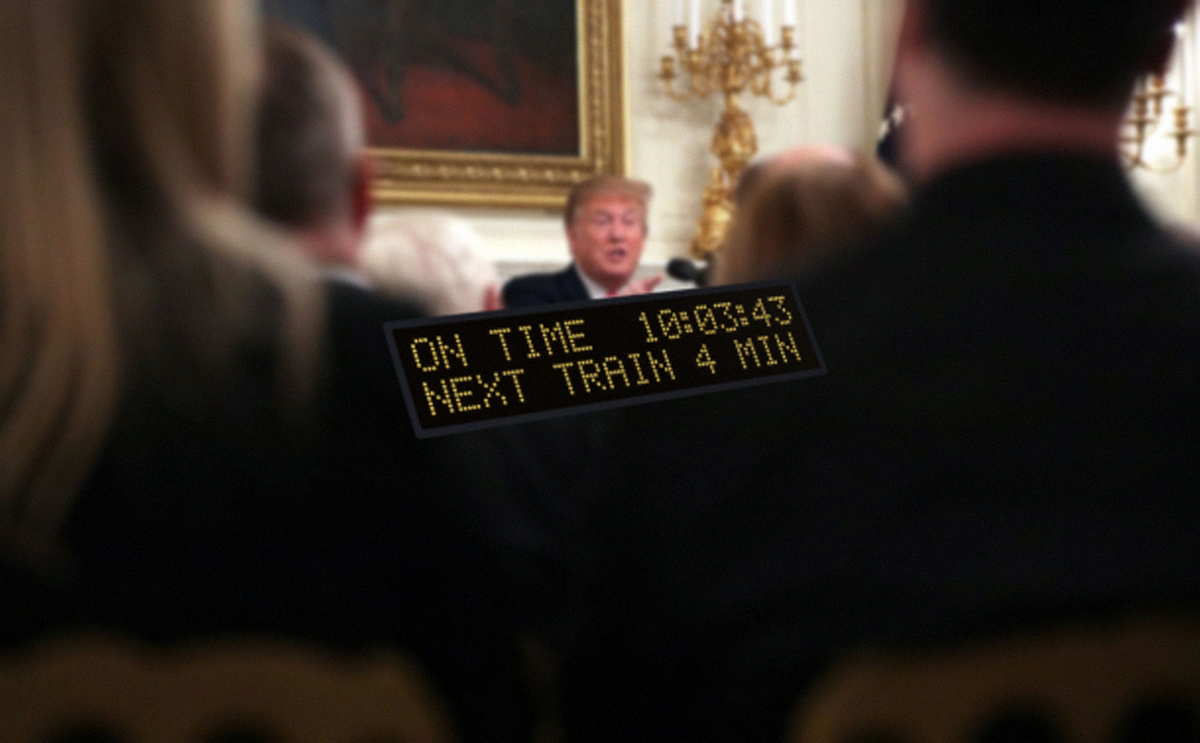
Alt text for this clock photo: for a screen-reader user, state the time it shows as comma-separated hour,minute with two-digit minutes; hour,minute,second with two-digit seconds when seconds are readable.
10,03,43
